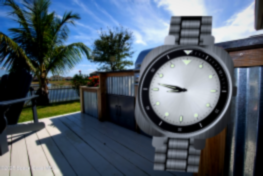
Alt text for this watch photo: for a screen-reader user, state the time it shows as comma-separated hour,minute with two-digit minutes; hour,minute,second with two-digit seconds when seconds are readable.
8,47
